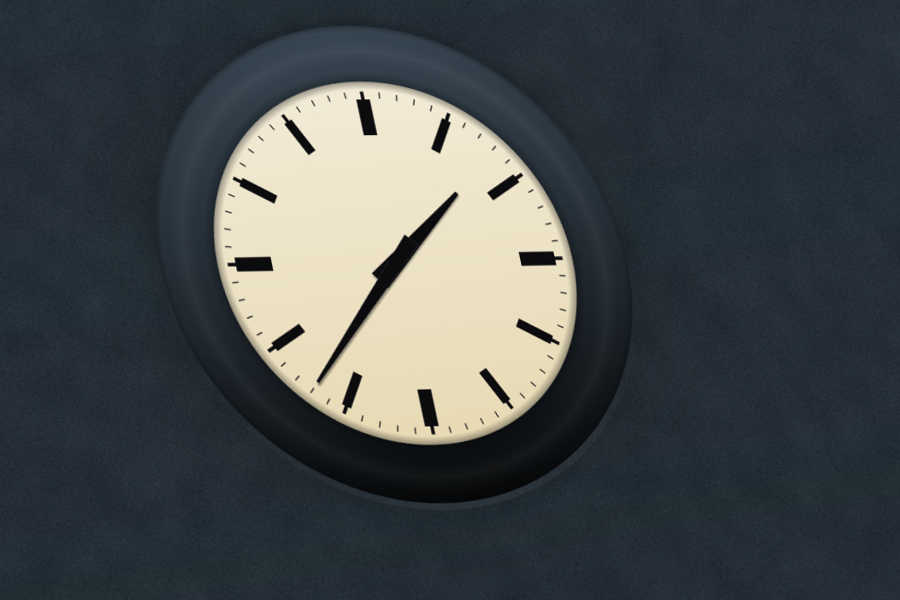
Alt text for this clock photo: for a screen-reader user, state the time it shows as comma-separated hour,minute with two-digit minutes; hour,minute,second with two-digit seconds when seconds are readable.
1,37
